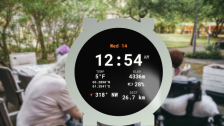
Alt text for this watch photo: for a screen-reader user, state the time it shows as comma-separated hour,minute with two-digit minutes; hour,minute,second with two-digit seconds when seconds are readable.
12,54
